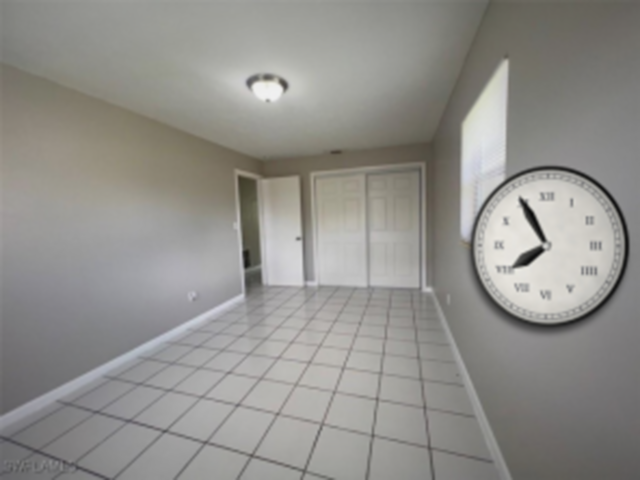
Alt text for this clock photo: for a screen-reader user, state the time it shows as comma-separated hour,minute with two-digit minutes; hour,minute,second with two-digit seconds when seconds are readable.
7,55
